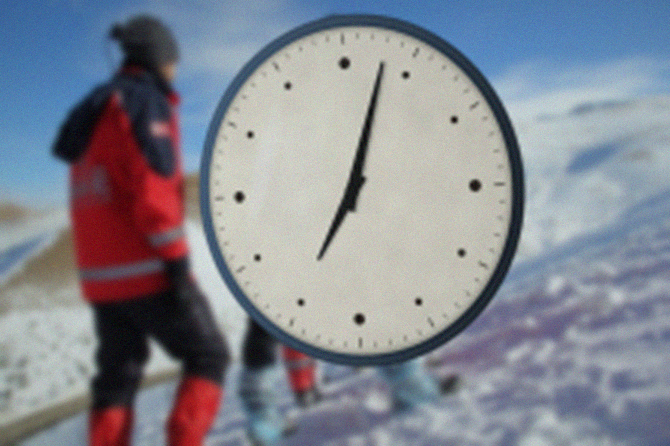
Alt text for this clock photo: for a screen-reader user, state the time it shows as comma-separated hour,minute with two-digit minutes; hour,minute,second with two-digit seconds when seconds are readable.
7,03
